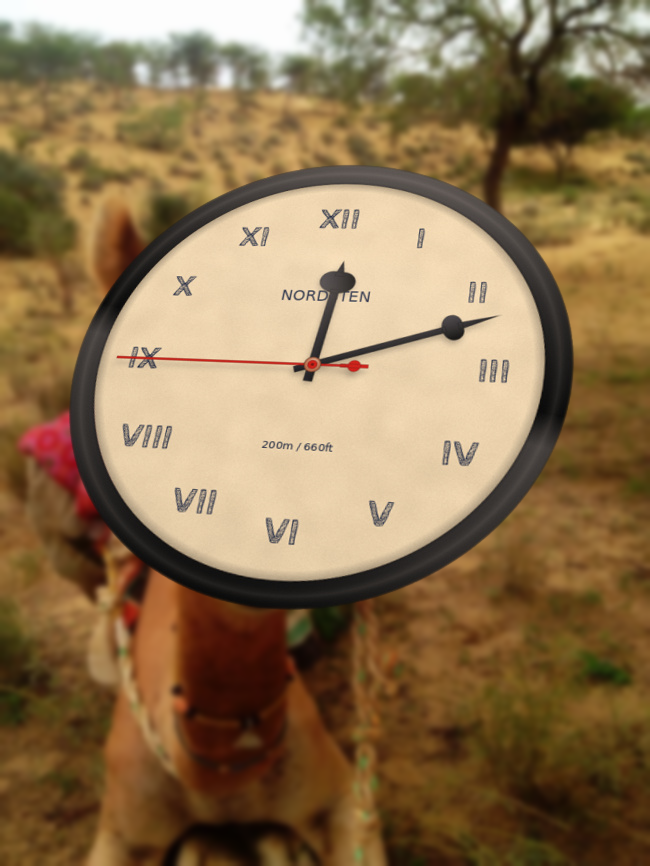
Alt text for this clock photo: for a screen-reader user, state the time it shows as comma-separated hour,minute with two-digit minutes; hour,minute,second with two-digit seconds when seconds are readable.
12,11,45
